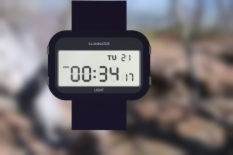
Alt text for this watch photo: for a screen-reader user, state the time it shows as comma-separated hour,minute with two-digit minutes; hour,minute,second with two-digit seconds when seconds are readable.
0,34,17
